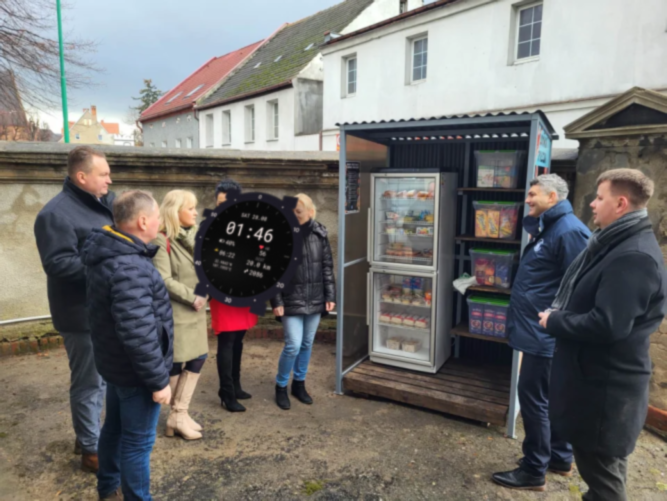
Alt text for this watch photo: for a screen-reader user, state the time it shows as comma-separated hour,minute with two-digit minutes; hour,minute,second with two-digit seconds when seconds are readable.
1,46
